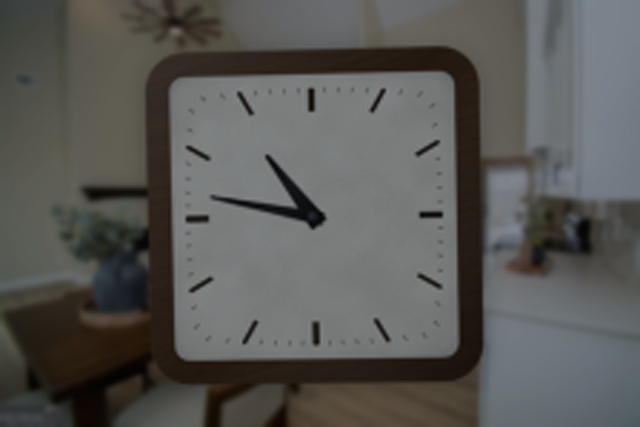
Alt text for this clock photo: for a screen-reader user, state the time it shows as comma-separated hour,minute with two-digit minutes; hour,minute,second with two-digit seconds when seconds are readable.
10,47
